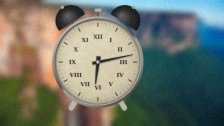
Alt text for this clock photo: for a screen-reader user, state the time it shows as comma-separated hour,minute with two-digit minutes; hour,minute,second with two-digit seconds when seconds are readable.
6,13
